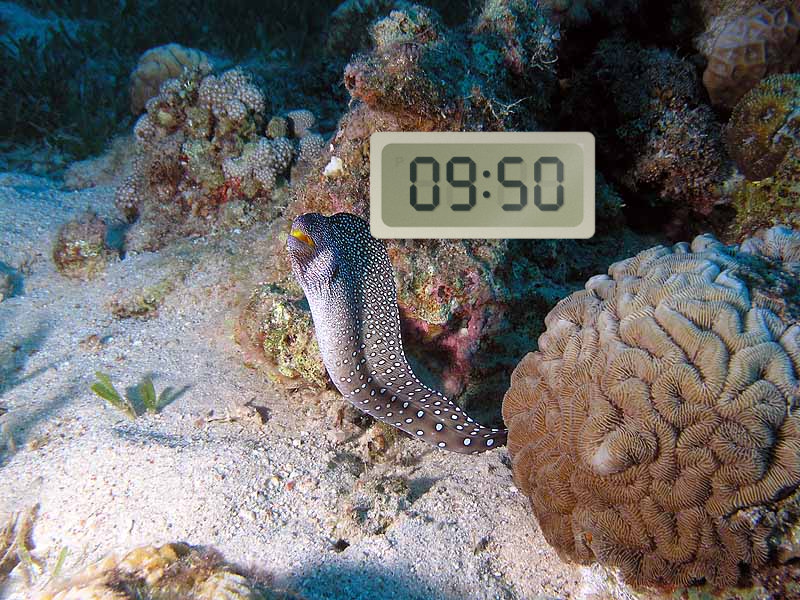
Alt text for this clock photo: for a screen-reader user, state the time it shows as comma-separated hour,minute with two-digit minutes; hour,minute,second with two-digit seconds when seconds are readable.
9,50
